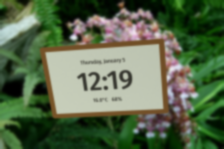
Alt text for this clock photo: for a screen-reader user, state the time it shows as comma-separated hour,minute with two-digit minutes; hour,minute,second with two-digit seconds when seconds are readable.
12,19
